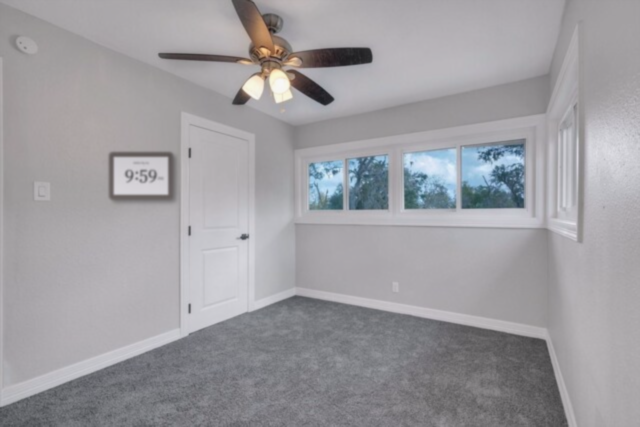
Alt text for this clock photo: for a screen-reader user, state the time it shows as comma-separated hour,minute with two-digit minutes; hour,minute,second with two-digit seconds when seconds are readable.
9,59
